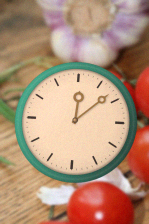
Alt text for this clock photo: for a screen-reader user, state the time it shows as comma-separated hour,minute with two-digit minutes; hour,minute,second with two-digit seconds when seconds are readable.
12,08
